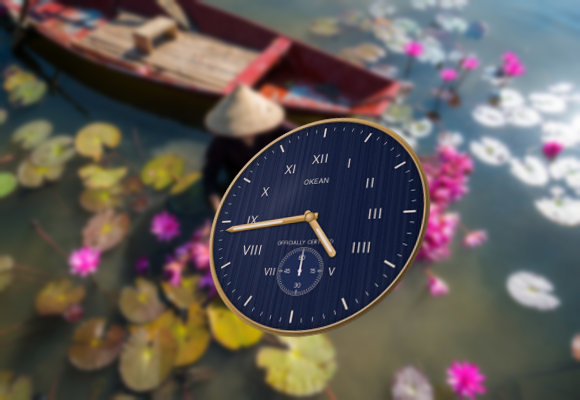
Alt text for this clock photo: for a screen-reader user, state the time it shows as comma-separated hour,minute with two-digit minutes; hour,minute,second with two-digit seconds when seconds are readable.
4,44
